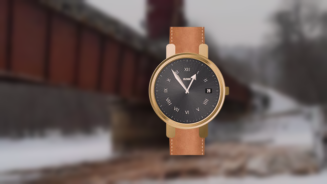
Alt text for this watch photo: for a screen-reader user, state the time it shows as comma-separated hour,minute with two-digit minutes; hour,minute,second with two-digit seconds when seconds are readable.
12,54
